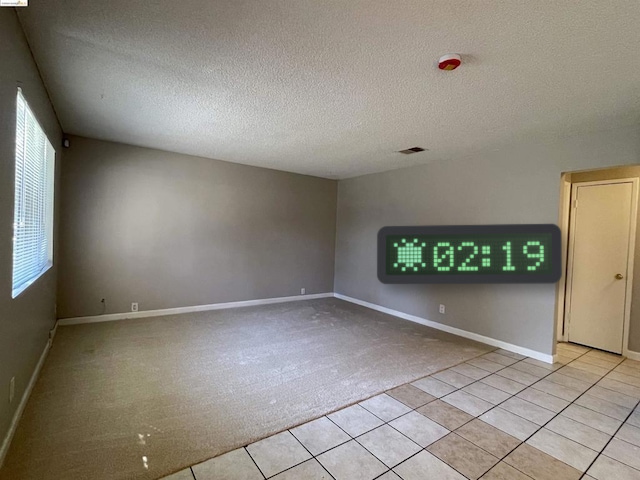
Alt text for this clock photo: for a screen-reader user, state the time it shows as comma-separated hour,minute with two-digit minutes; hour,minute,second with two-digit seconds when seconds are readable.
2,19
